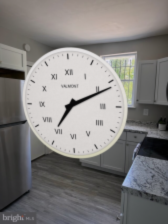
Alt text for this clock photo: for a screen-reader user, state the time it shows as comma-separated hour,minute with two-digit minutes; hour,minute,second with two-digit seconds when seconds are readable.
7,11
